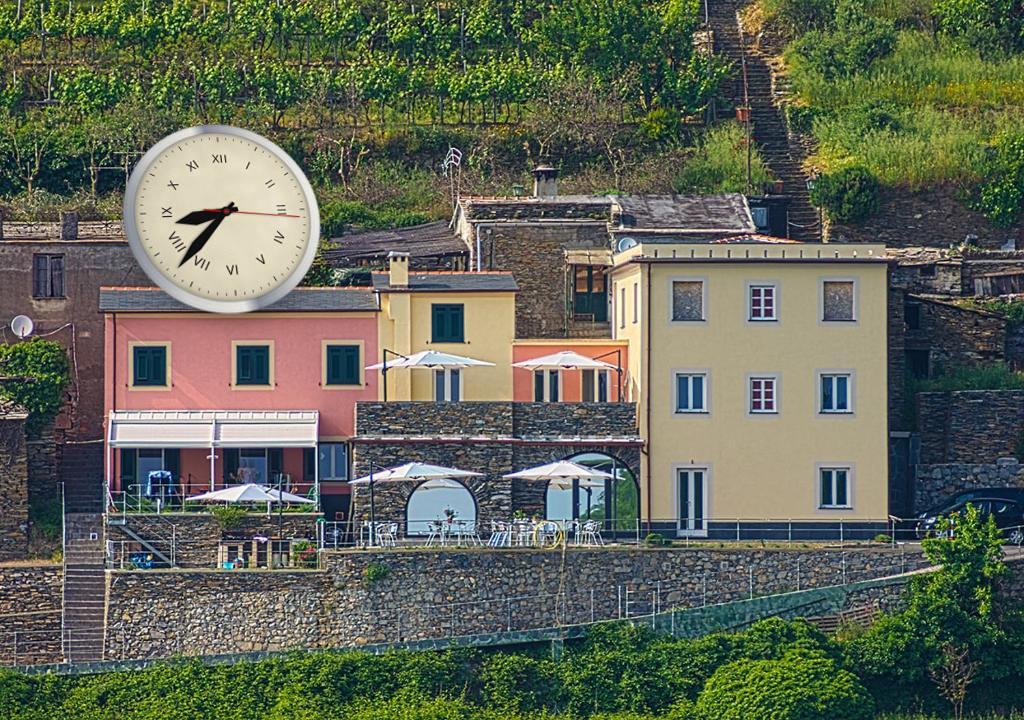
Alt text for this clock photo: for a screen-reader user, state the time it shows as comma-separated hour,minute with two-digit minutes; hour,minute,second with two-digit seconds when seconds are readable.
8,37,16
